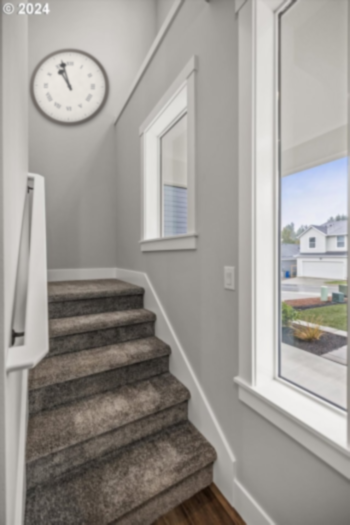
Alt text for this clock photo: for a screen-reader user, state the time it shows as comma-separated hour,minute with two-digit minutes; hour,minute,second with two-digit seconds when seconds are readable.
10,57
